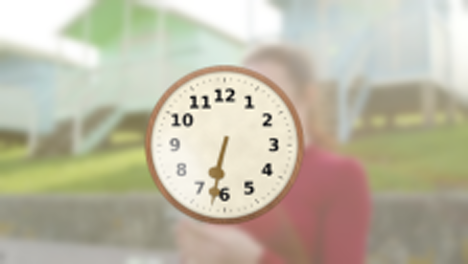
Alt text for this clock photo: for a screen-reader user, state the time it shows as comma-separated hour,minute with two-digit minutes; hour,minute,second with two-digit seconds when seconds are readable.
6,32
